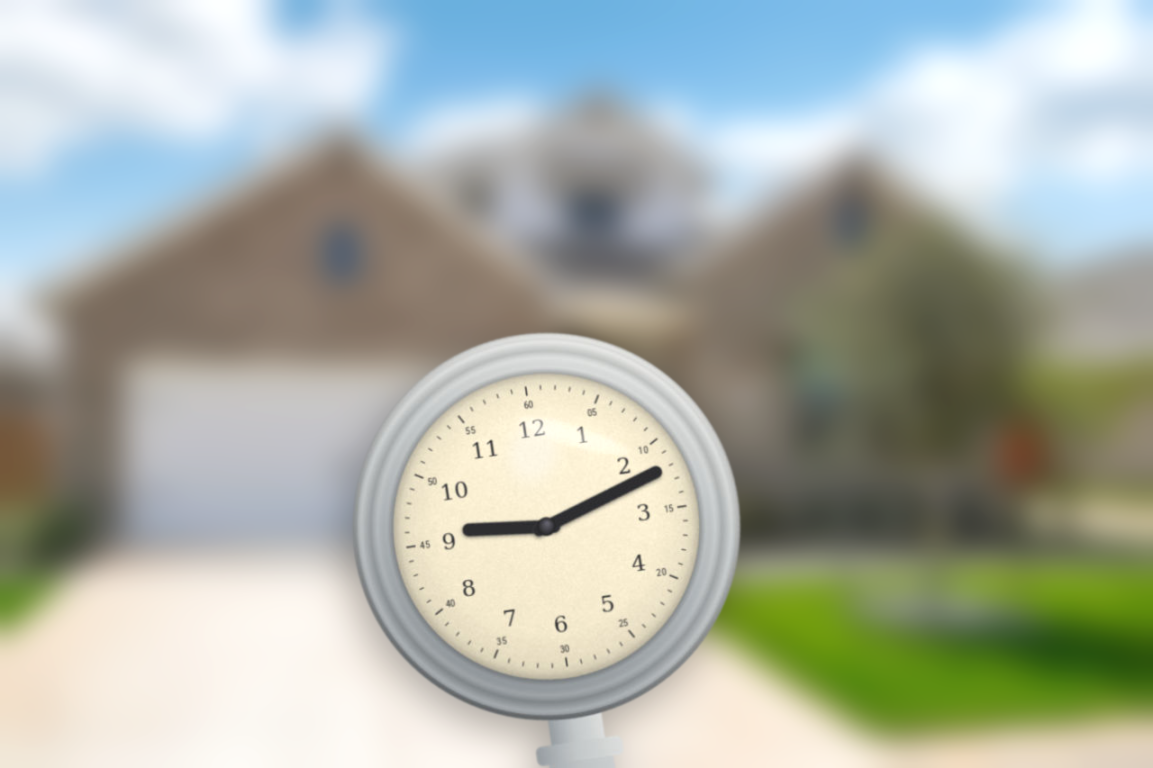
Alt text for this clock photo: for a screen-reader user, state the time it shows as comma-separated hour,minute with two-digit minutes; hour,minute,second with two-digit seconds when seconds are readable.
9,12
